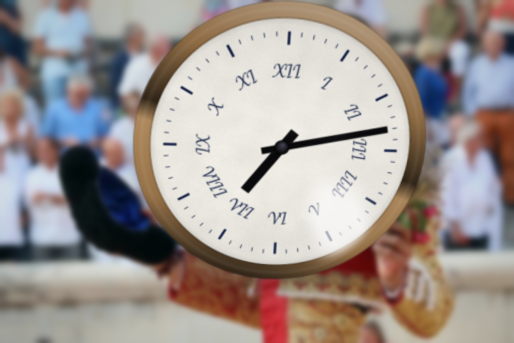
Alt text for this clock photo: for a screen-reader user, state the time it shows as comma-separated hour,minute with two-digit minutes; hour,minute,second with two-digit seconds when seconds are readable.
7,13
